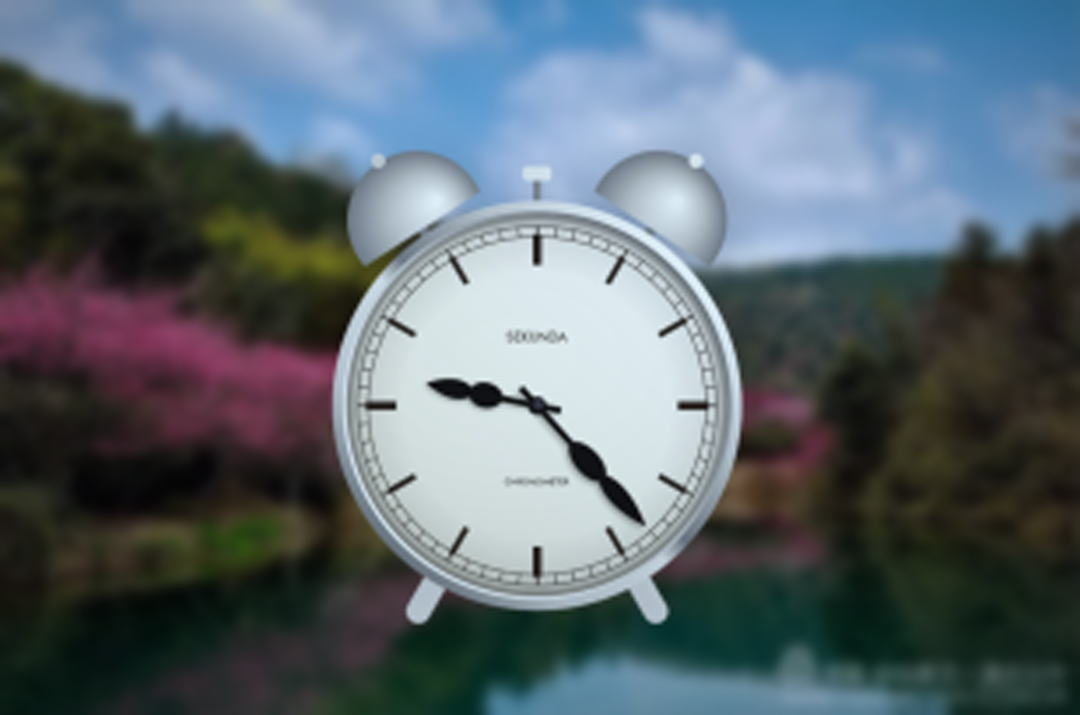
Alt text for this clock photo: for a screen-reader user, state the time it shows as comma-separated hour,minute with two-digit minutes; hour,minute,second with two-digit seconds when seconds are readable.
9,23
